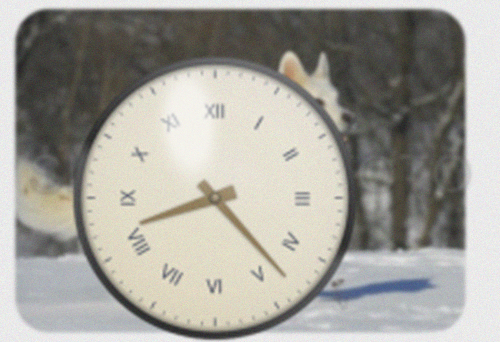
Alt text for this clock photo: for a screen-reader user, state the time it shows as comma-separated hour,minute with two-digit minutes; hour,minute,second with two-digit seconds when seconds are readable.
8,23
